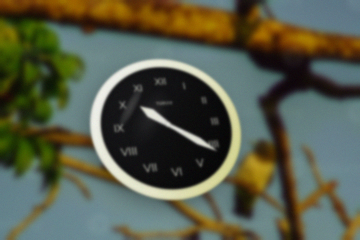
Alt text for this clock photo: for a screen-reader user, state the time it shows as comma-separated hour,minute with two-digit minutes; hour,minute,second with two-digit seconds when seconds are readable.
10,21
